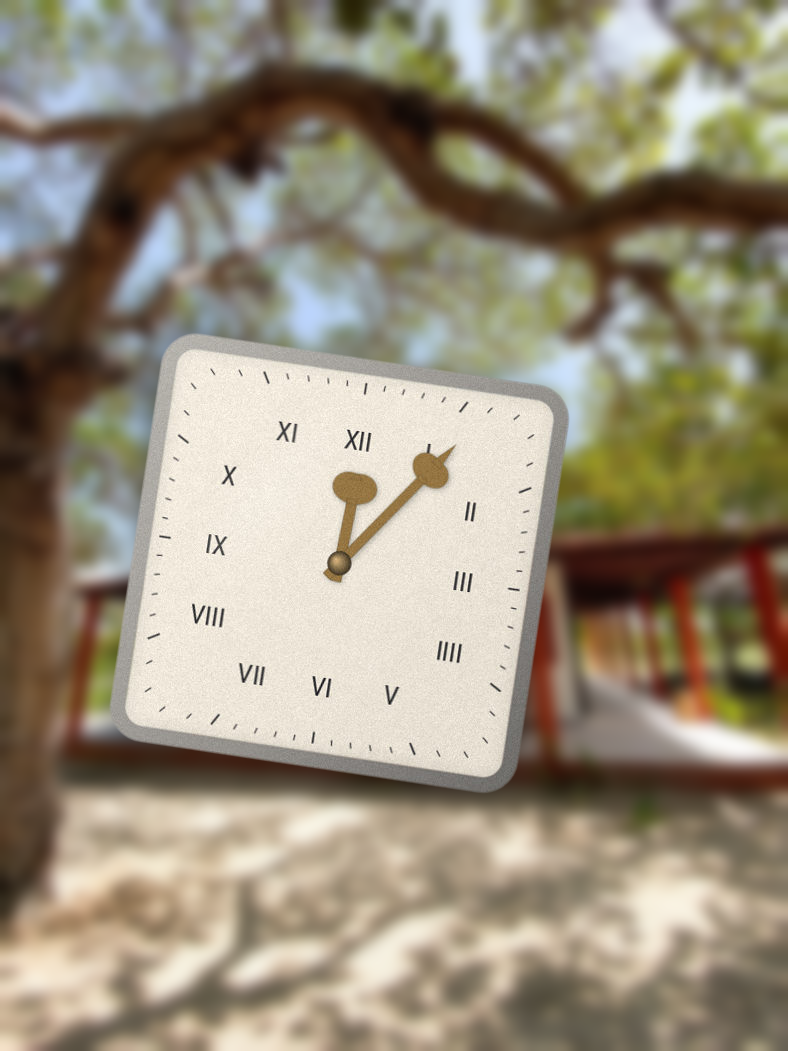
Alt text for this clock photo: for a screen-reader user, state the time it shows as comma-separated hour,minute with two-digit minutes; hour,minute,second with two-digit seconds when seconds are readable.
12,06
